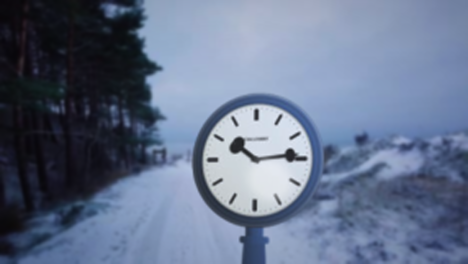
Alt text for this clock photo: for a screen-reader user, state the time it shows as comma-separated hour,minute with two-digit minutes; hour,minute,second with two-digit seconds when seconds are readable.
10,14
